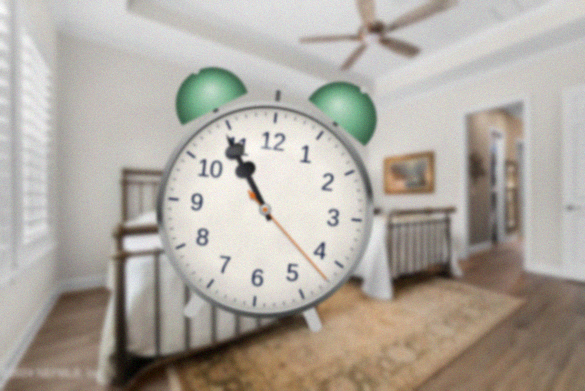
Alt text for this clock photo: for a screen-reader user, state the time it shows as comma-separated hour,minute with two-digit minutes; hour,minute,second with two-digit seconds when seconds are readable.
10,54,22
